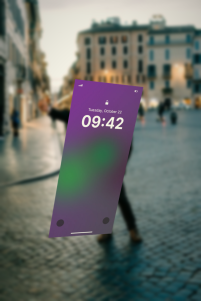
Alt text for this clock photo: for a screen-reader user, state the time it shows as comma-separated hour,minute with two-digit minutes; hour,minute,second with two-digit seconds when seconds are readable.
9,42
